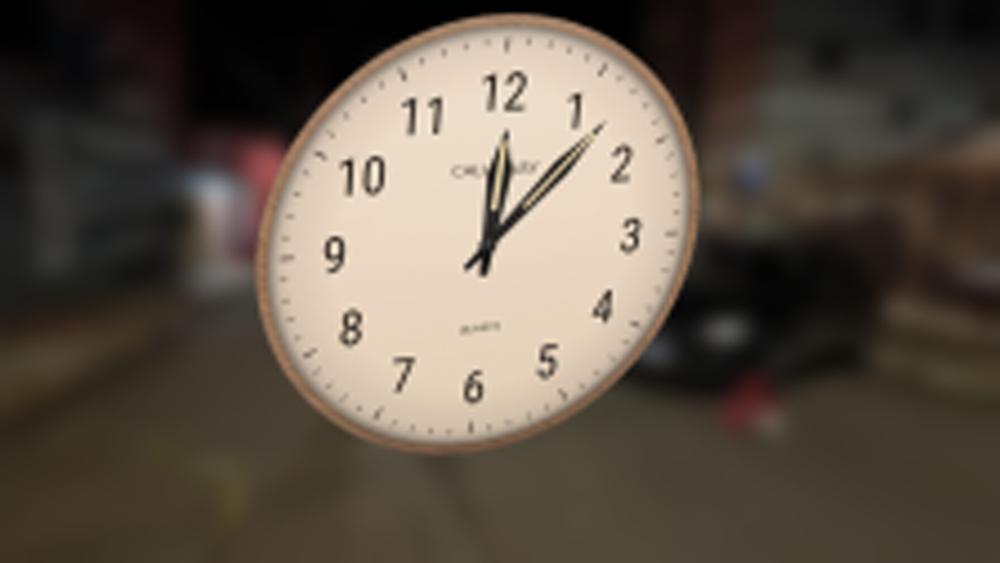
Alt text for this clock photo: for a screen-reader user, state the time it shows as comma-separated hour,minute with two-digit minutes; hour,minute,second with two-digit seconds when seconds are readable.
12,07
